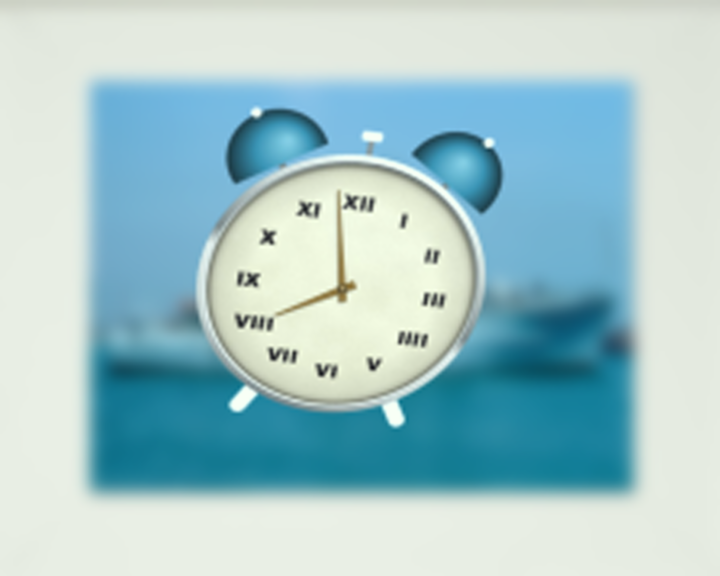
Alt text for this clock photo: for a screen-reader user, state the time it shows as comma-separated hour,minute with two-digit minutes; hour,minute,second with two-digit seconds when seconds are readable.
7,58
